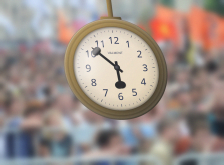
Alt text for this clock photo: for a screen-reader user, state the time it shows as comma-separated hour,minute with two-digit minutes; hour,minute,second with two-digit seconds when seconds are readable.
5,52
